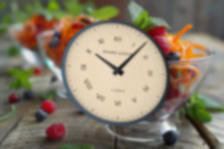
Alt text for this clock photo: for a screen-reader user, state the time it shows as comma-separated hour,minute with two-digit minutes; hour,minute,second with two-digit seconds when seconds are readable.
10,07
